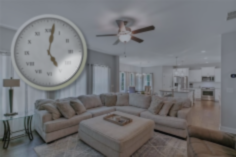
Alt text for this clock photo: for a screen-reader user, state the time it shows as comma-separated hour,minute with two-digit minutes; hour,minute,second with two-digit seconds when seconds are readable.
5,02
